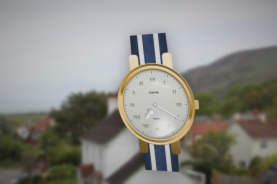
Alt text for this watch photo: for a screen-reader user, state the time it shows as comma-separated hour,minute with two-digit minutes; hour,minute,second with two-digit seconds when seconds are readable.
7,20
